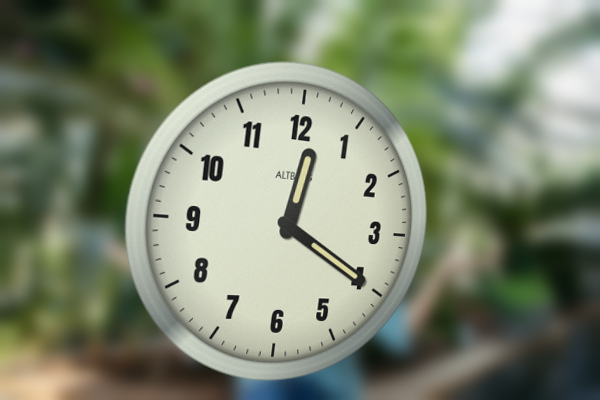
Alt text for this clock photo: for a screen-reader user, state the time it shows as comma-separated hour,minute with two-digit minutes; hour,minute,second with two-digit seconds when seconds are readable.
12,20
